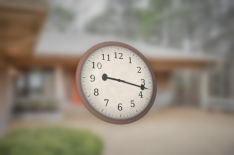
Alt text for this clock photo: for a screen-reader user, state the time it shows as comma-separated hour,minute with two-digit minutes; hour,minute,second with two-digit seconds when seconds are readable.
9,17
